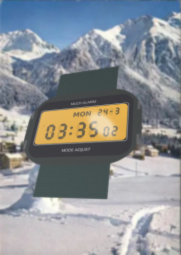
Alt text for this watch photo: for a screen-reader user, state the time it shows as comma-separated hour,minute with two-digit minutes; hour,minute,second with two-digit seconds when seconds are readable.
3,35,02
